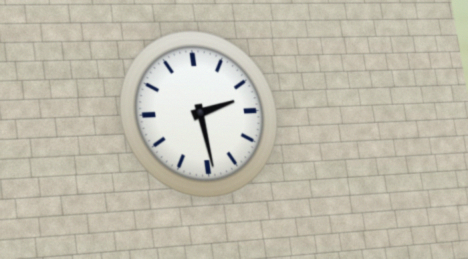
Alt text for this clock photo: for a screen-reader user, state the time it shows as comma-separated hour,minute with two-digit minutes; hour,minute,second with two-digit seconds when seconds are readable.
2,29
